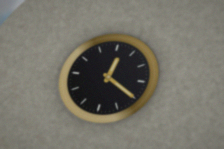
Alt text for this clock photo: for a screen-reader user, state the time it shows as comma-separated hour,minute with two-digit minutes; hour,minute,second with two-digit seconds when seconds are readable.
12,20
